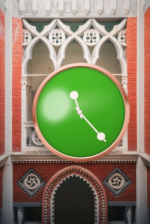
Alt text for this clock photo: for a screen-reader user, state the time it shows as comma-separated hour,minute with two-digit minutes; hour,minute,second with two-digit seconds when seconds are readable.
11,23
